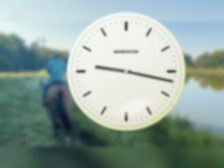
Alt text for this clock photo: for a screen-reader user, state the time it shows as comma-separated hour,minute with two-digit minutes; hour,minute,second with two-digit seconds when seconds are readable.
9,17
